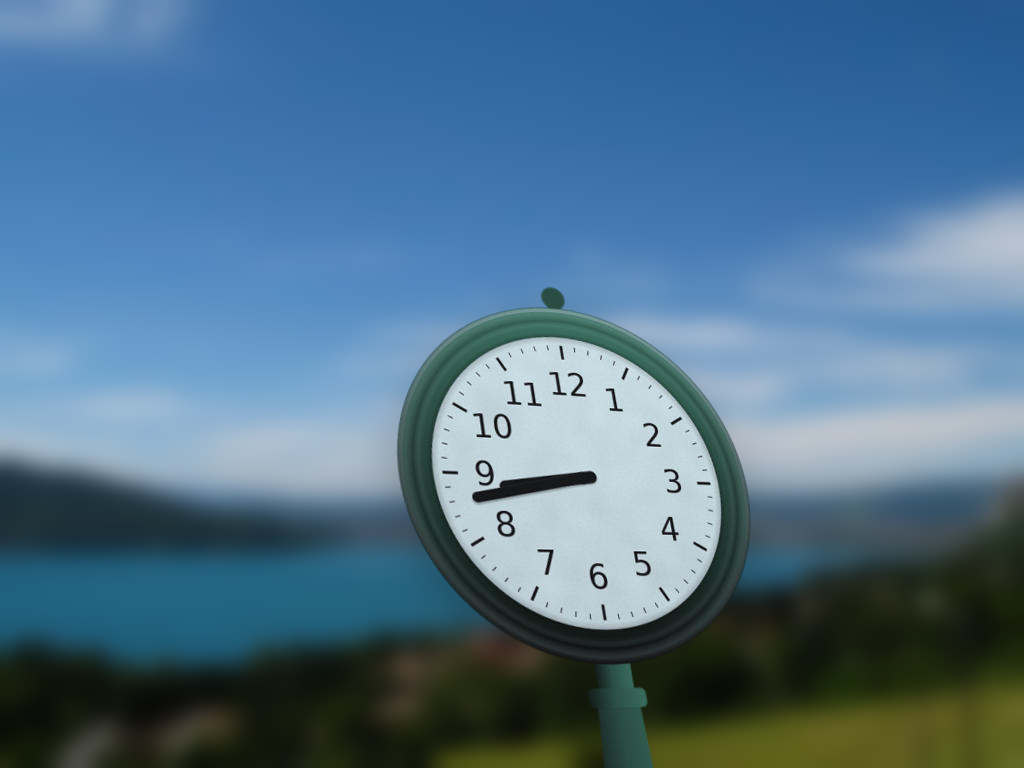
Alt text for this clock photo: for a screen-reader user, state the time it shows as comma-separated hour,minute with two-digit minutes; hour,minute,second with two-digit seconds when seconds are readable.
8,43
